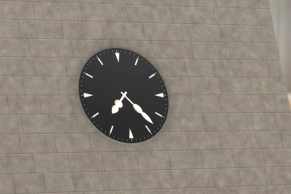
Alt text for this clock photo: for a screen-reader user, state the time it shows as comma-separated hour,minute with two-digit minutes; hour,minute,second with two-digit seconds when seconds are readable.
7,23
